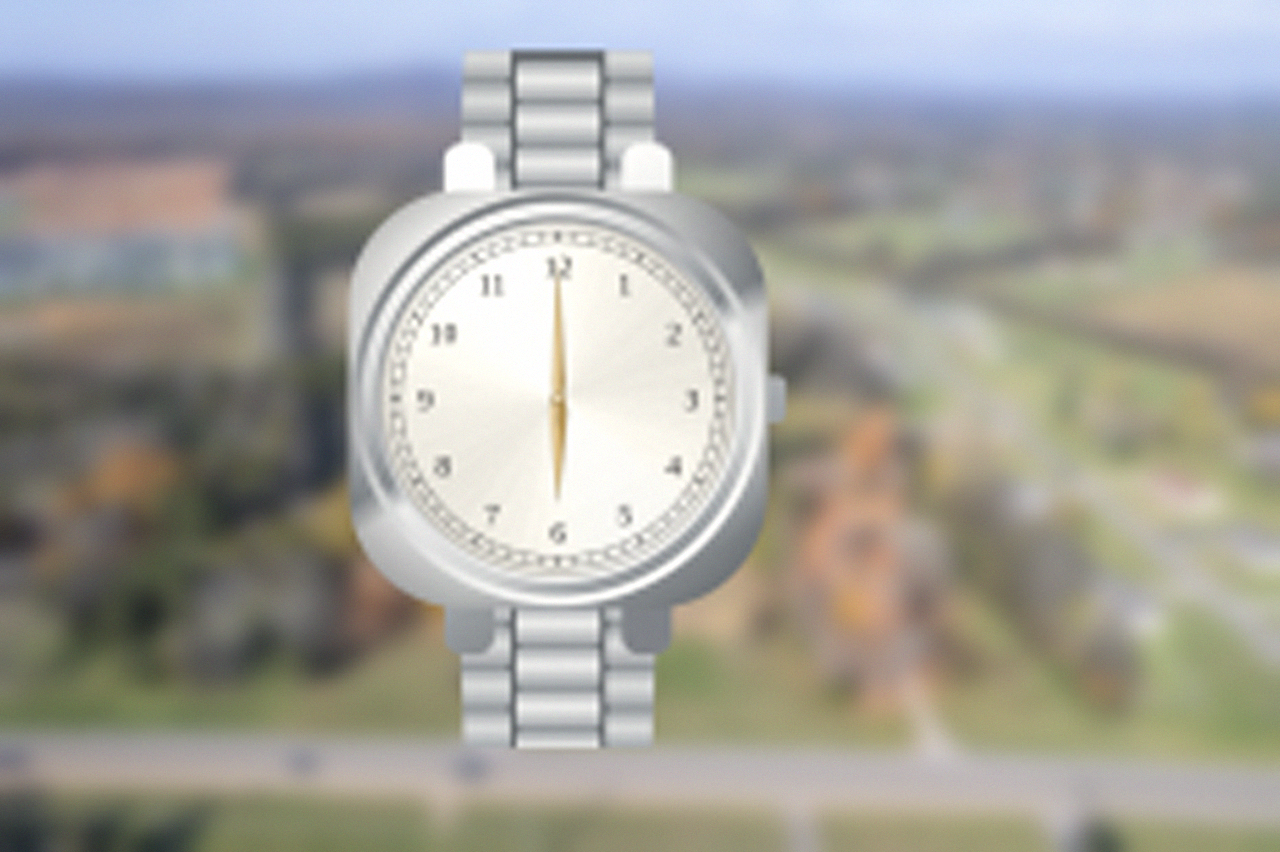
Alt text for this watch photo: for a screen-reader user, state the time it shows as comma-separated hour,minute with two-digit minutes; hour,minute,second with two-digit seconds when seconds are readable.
6,00
